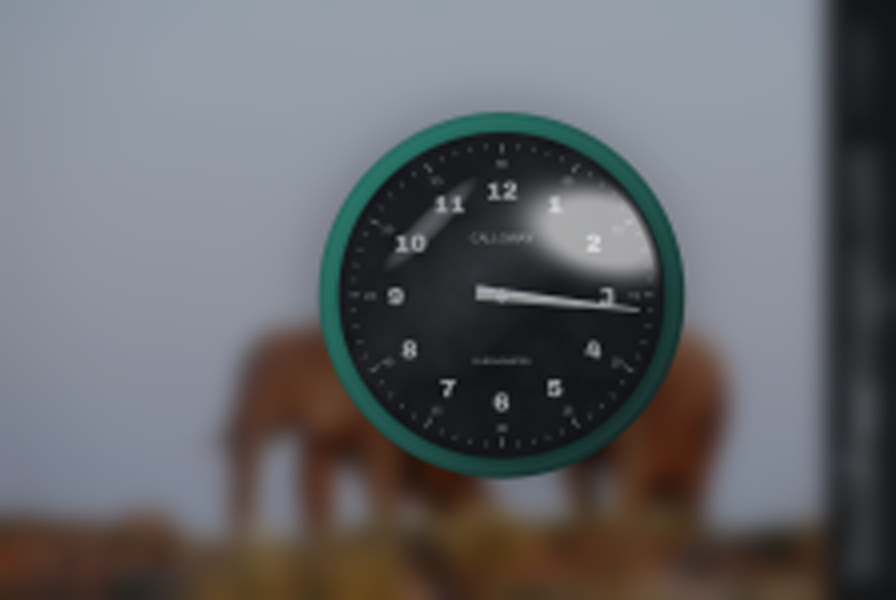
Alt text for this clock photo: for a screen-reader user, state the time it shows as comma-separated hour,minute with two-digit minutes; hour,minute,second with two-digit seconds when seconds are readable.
3,16
